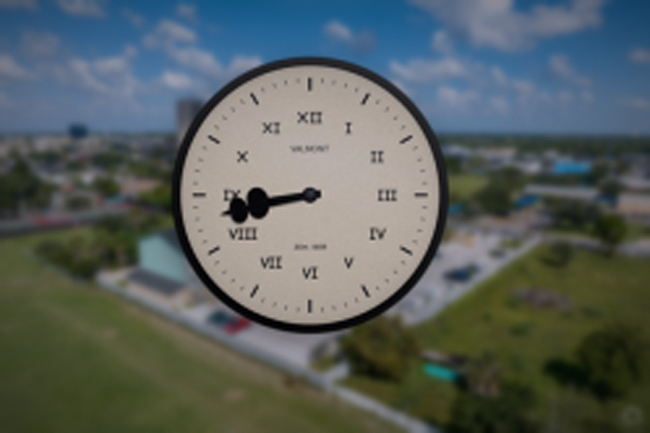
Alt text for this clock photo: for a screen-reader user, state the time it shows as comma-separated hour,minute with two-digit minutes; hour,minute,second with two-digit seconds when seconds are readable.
8,43
